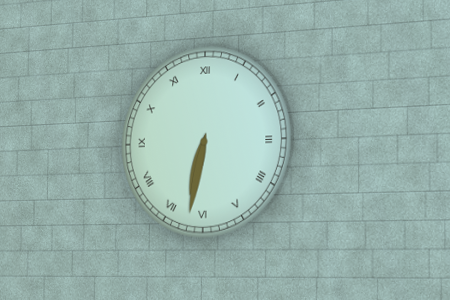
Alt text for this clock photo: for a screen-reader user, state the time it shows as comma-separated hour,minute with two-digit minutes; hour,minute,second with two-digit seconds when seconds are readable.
6,32
